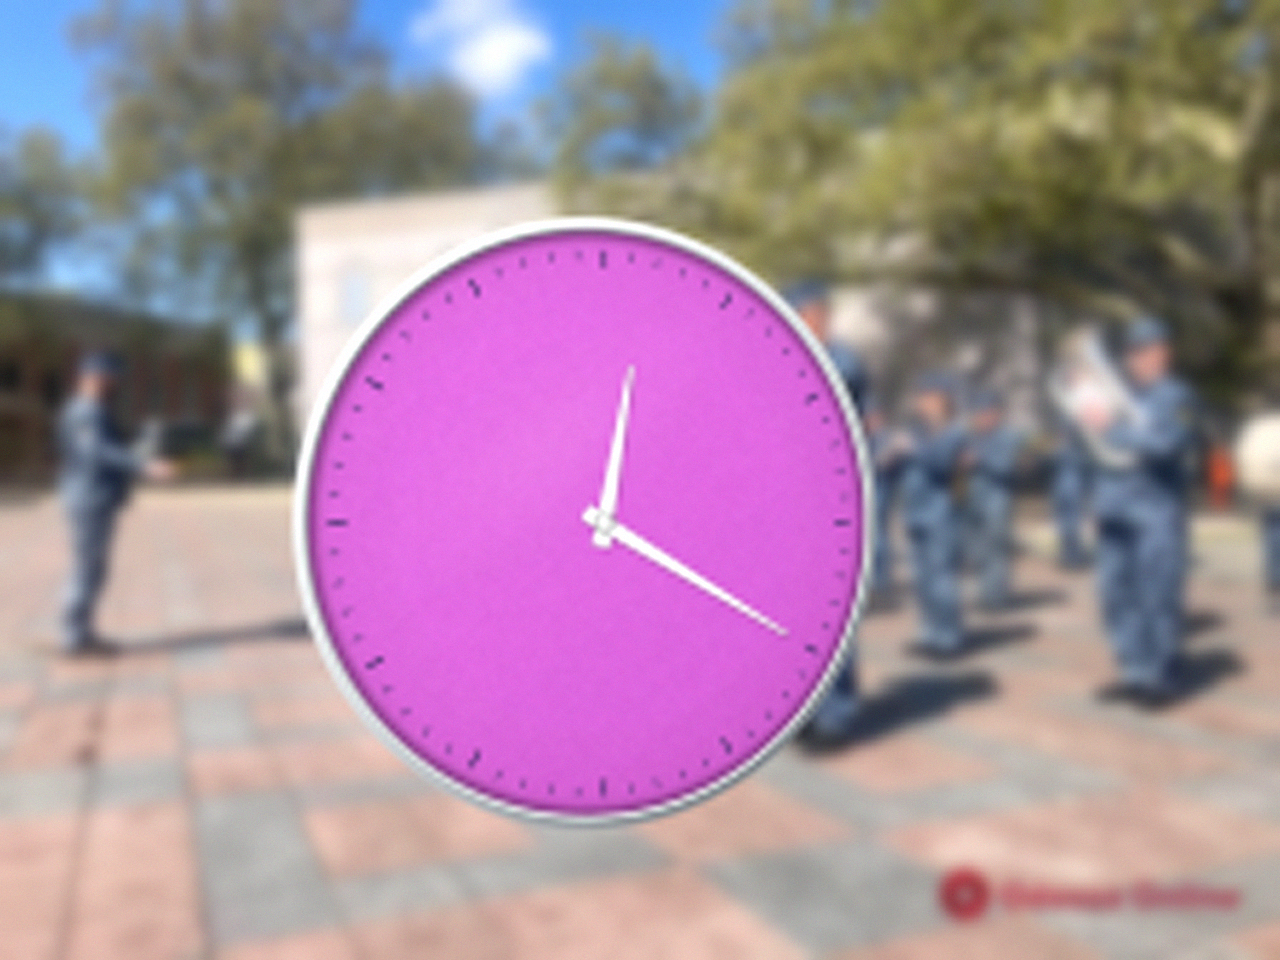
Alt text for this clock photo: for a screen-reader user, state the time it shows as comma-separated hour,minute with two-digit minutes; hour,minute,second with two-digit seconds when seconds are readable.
12,20
